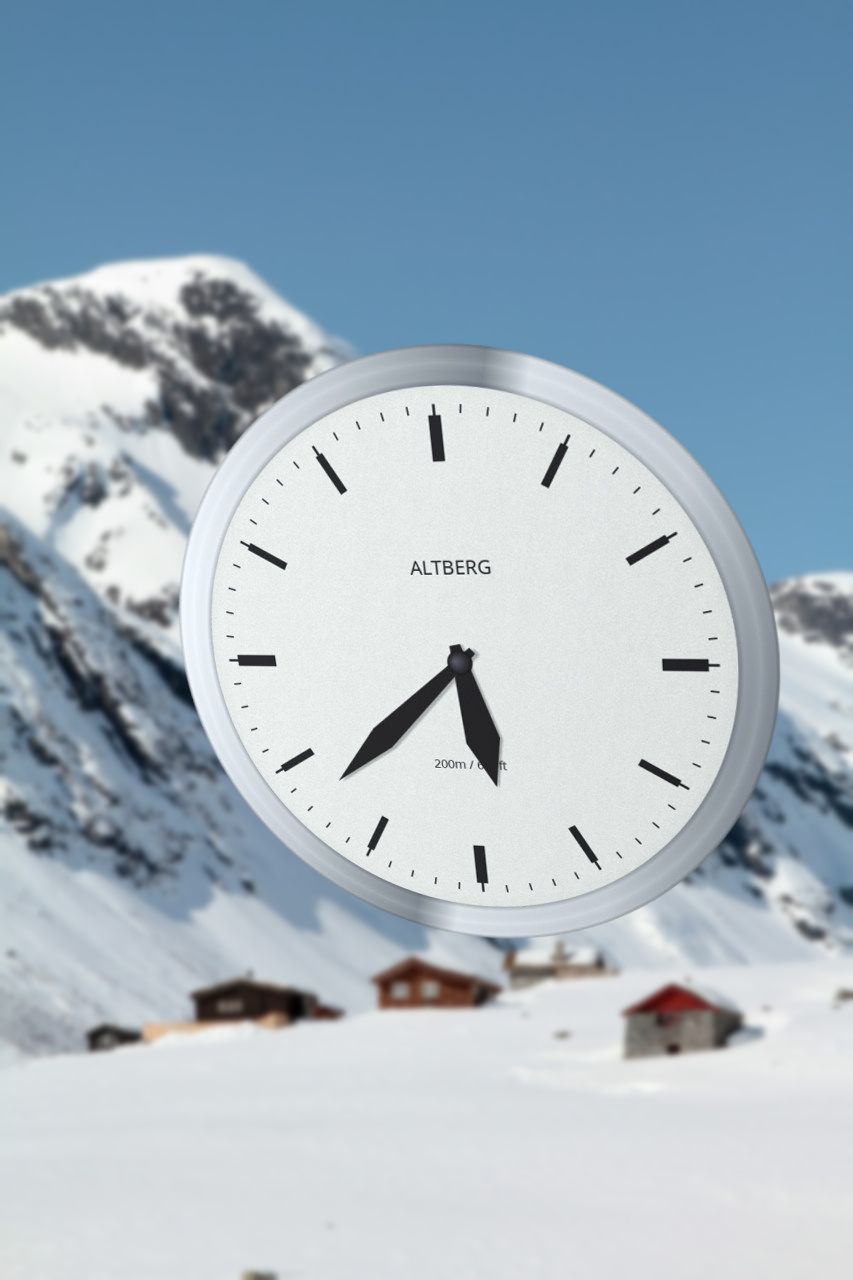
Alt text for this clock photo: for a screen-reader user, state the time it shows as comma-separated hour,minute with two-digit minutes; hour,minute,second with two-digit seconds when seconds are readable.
5,38
